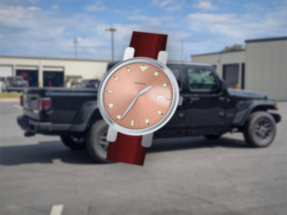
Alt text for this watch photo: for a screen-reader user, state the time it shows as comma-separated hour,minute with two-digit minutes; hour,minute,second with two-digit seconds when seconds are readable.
1,34
